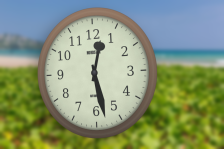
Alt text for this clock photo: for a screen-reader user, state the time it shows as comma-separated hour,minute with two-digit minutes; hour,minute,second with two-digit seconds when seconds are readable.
12,28
